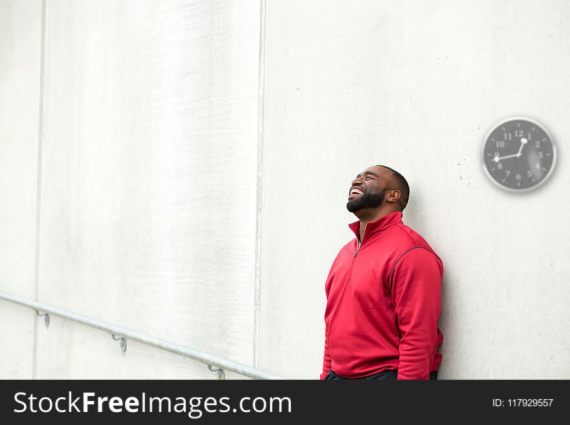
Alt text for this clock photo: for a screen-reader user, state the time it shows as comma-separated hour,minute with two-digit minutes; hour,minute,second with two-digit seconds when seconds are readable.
12,43
